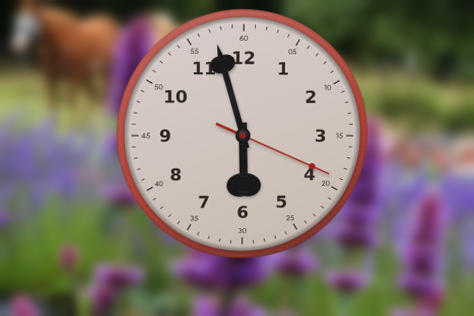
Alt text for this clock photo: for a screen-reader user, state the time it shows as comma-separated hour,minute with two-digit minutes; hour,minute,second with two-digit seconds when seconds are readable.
5,57,19
